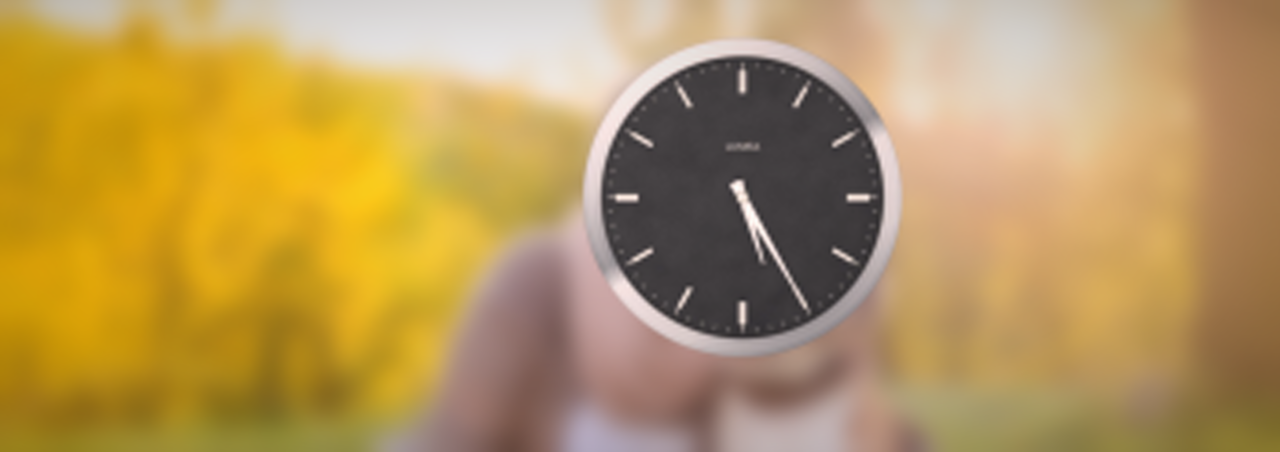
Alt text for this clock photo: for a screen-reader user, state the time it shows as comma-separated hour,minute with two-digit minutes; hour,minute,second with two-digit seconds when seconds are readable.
5,25
